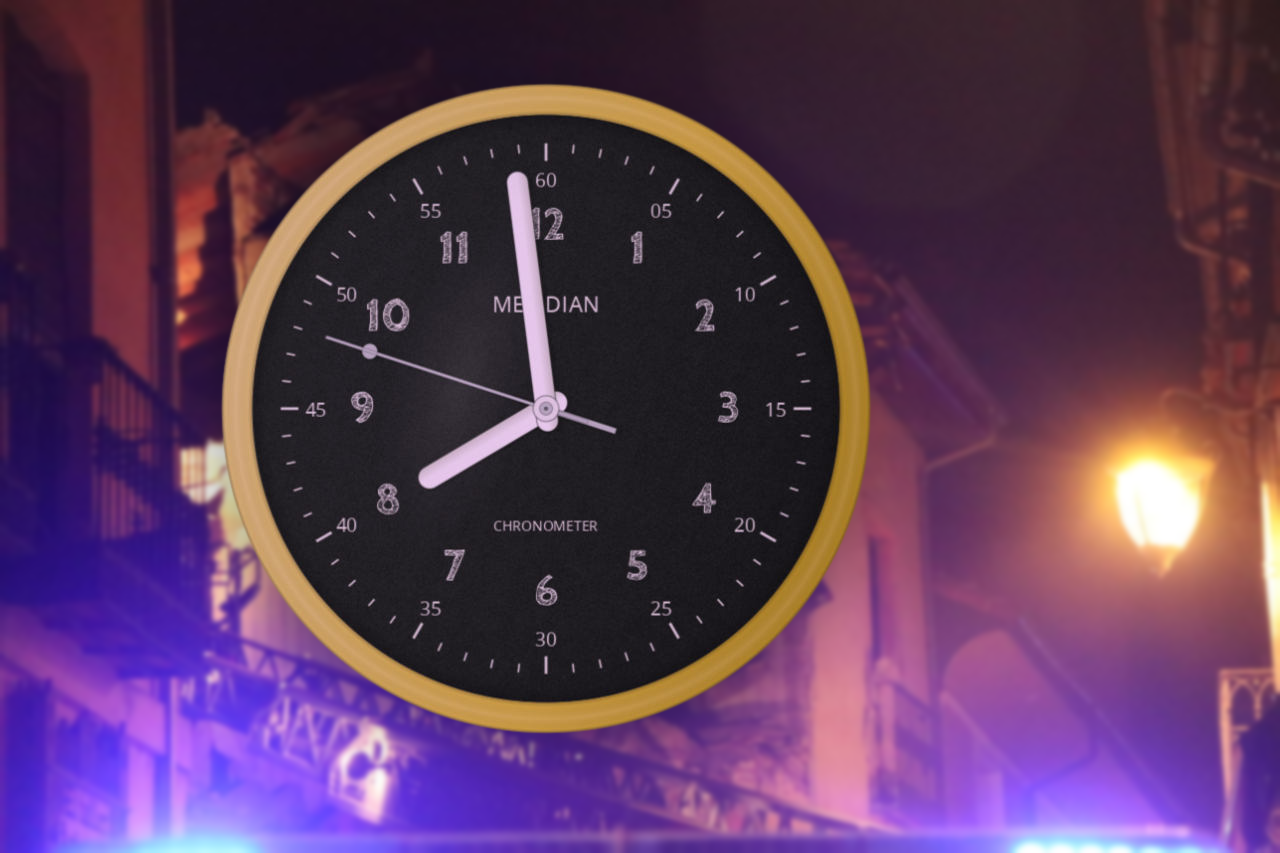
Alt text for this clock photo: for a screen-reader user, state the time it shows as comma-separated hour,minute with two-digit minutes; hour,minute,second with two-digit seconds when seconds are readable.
7,58,48
